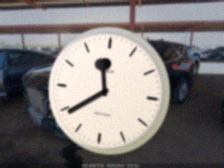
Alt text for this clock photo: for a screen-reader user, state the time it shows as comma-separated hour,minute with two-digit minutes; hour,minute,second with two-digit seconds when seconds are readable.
11,39
